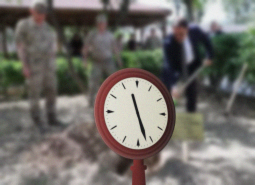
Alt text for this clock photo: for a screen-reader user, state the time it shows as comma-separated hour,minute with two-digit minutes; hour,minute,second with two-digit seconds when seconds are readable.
11,27
